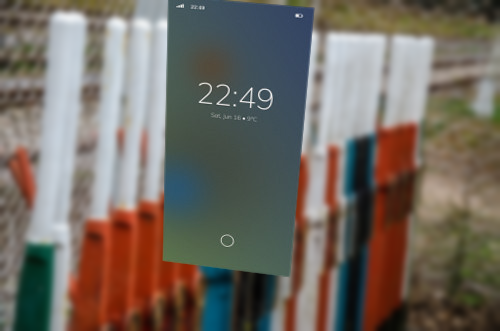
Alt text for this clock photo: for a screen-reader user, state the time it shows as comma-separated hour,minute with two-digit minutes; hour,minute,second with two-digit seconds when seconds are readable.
22,49
